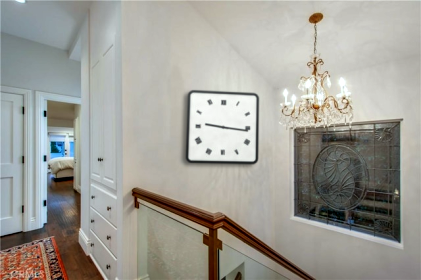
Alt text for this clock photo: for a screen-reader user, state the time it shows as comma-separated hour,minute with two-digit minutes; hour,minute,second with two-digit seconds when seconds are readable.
9,16
